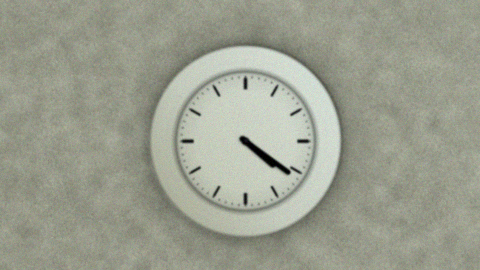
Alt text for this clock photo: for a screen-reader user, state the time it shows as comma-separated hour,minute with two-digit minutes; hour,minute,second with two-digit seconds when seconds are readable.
4,21
